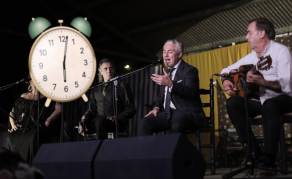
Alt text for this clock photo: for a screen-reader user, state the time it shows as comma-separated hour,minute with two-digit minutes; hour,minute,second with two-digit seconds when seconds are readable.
6,02
